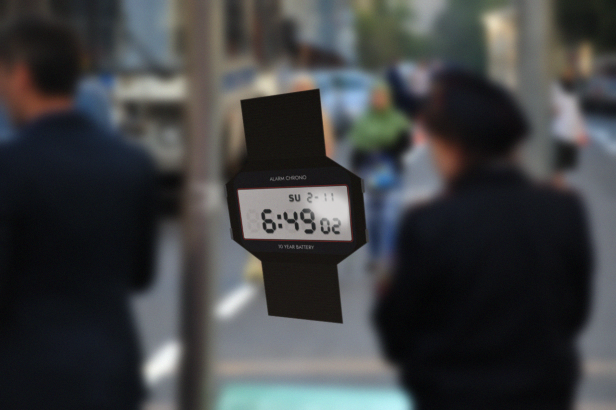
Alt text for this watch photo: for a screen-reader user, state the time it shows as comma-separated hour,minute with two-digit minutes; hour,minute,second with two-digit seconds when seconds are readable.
6,49,02
